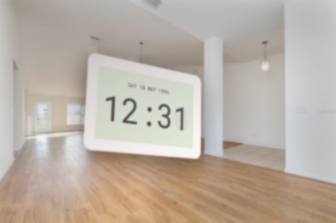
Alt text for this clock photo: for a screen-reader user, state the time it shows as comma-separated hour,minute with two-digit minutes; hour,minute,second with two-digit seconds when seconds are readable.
12,31
